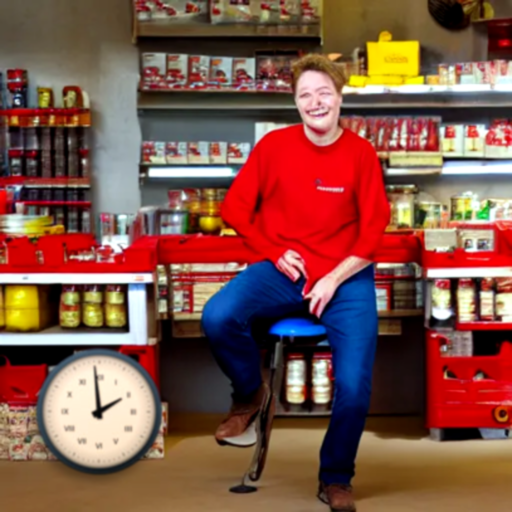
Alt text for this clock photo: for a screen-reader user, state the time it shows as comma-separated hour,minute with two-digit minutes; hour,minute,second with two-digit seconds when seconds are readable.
1,59
